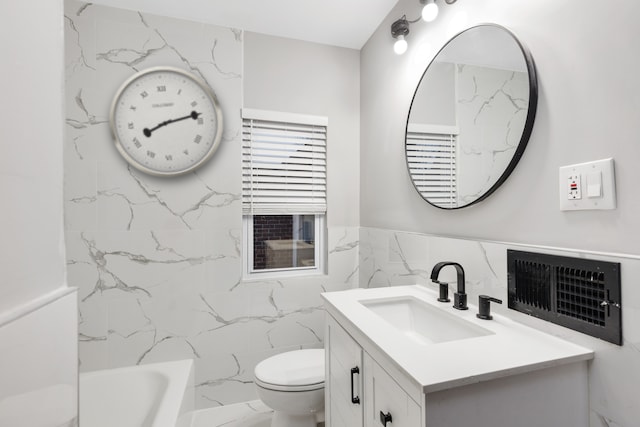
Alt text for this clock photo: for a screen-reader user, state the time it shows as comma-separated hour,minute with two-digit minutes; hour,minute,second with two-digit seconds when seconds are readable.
8,13
